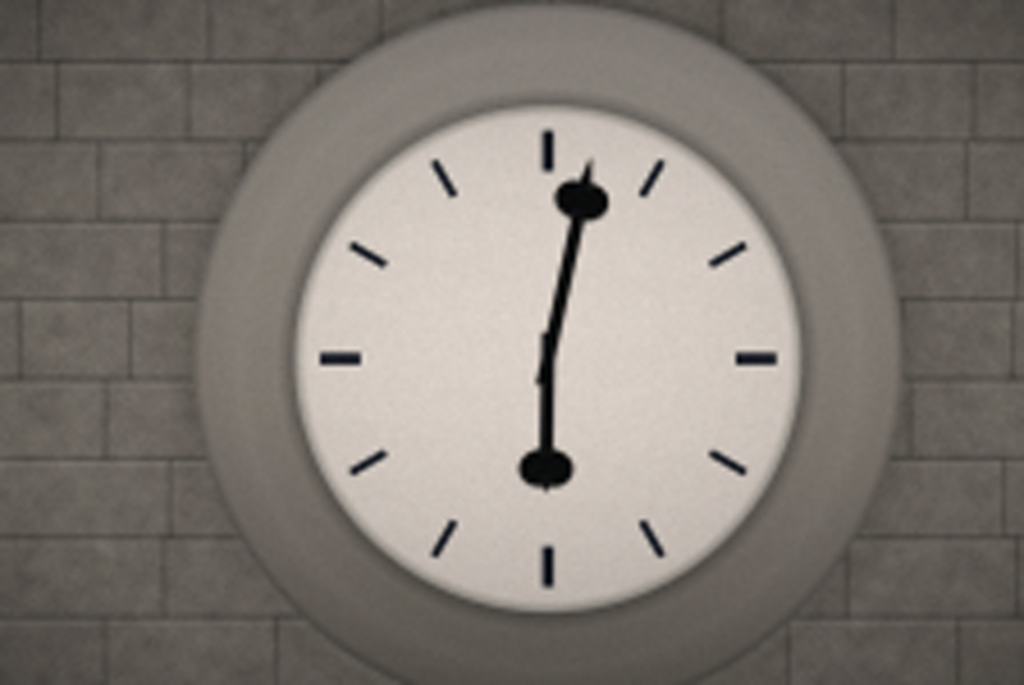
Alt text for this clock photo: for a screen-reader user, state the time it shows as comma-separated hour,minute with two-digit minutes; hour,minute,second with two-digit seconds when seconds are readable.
6,02
